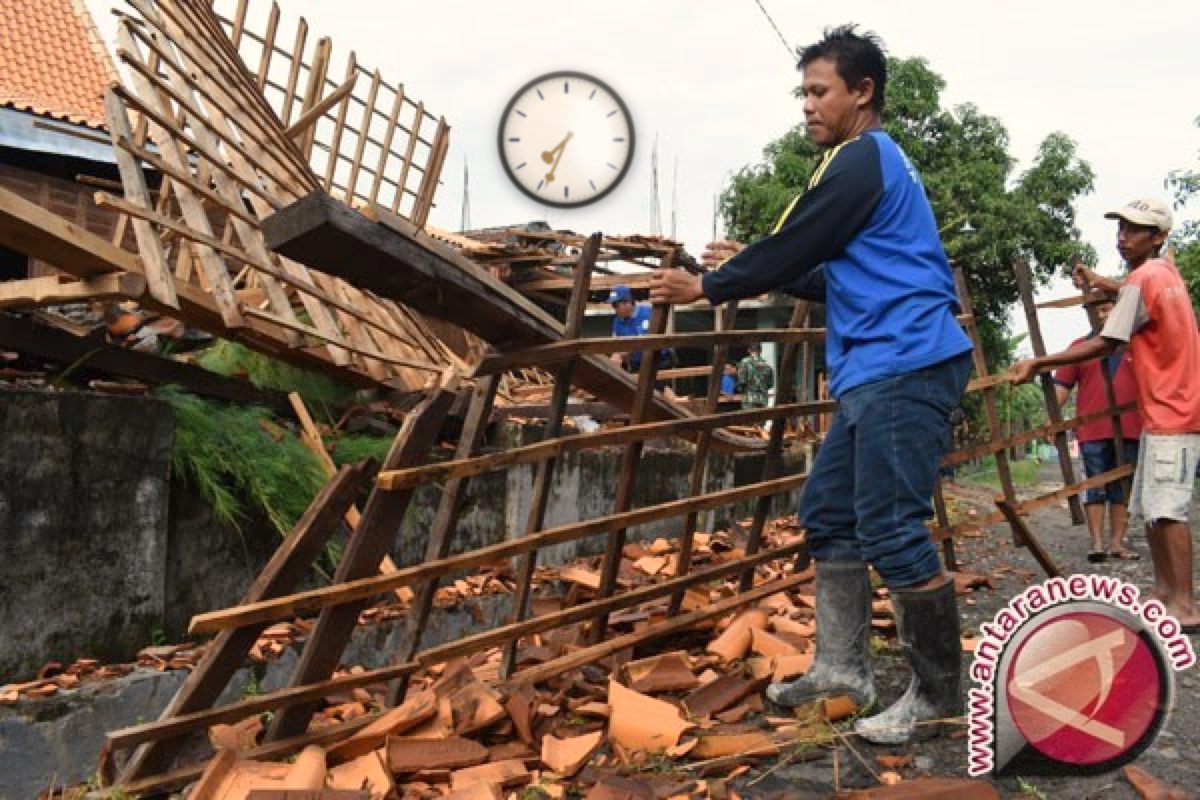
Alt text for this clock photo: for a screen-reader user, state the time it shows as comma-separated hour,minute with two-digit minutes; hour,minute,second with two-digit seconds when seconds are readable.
7,34
